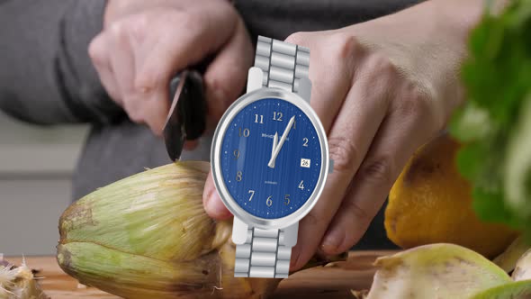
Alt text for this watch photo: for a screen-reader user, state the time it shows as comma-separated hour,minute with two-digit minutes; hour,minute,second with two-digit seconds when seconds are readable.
12,04
